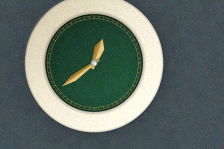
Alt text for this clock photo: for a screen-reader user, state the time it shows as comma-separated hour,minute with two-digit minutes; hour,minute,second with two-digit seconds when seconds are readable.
12,39
